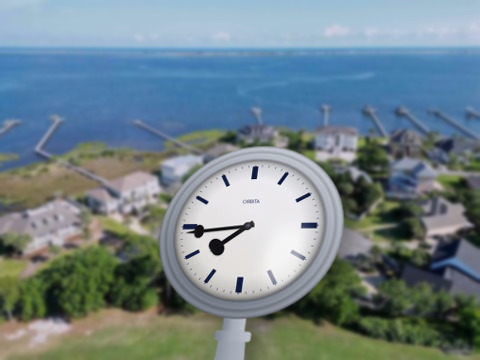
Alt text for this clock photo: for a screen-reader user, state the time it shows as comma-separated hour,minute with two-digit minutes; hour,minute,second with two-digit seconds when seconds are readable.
7,44
